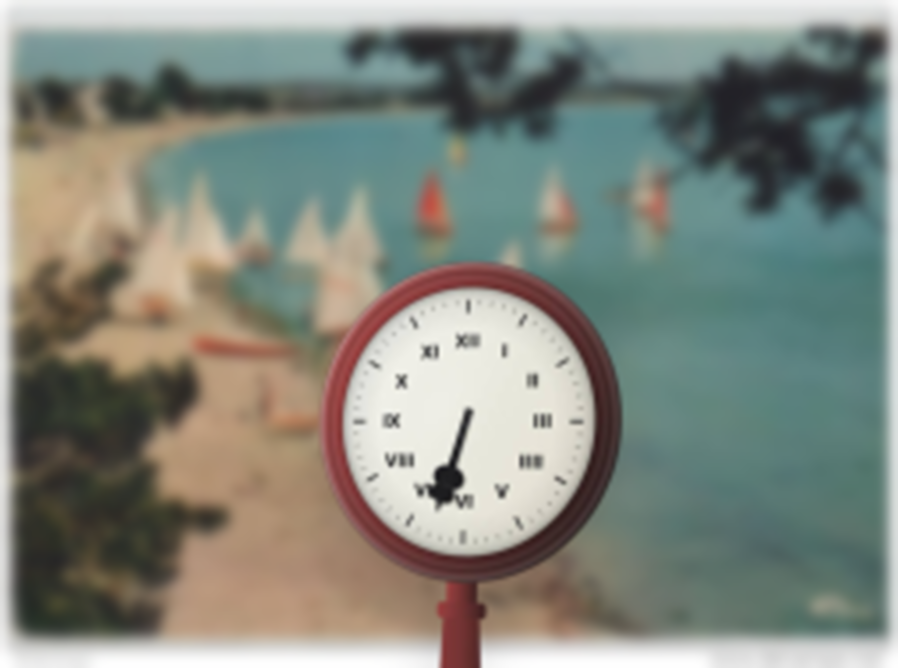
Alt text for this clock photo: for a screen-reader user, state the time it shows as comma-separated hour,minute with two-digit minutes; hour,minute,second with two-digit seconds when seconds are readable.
6,33
